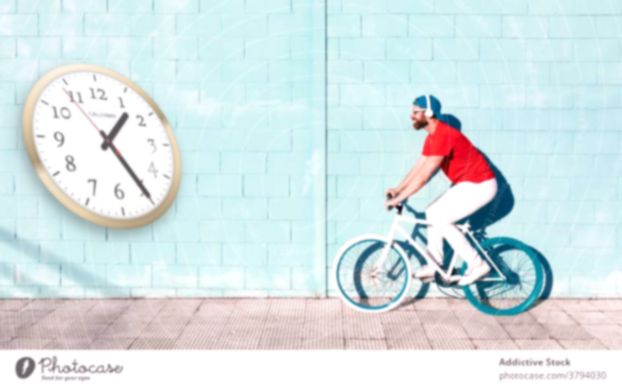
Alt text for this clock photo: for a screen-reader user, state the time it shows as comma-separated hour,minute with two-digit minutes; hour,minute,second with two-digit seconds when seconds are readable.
1,24,54
